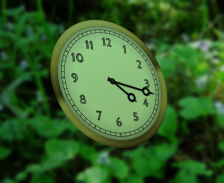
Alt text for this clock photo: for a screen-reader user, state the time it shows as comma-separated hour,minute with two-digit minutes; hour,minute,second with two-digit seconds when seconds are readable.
4,17
